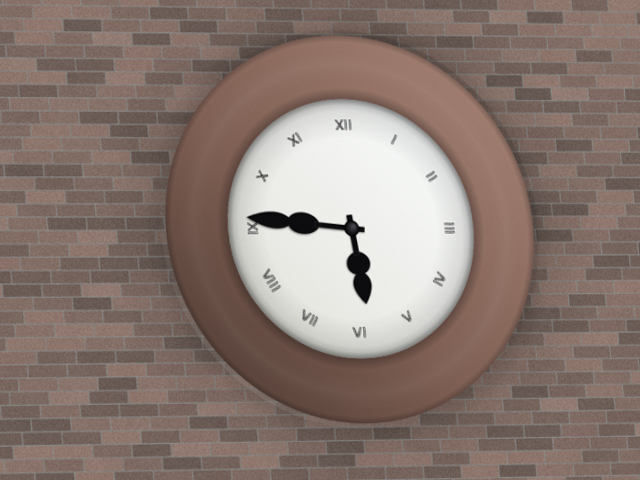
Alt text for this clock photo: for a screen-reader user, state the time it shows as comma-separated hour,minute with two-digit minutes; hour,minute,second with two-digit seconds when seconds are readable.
5,46
